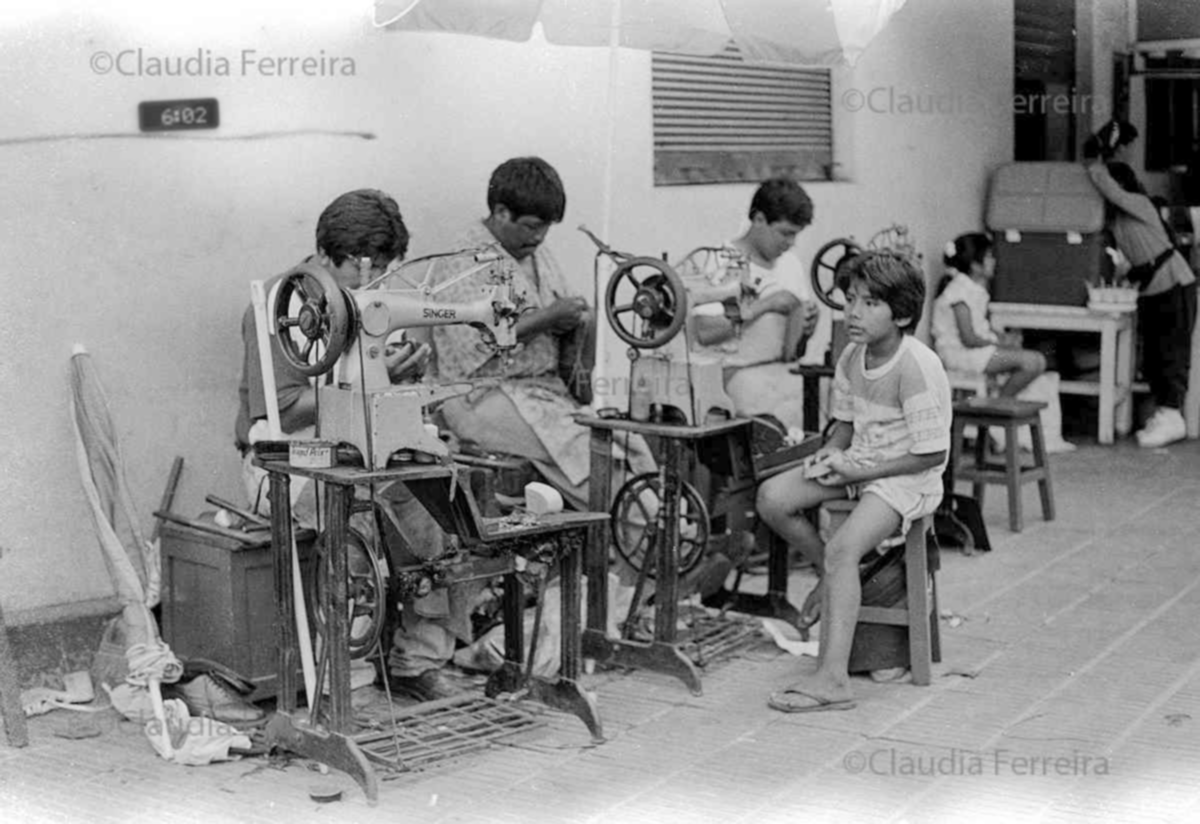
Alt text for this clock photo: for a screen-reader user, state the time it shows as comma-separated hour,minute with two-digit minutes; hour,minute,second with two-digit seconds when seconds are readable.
6,02
